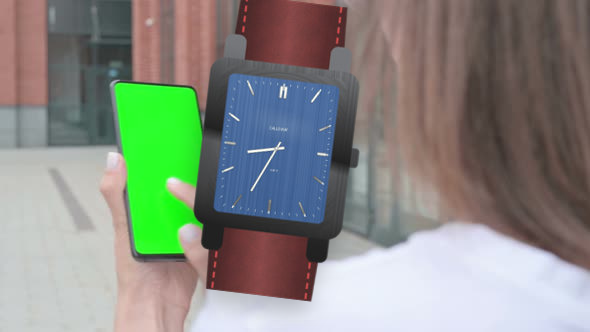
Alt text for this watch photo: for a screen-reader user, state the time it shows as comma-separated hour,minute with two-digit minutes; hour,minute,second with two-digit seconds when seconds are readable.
8,34
